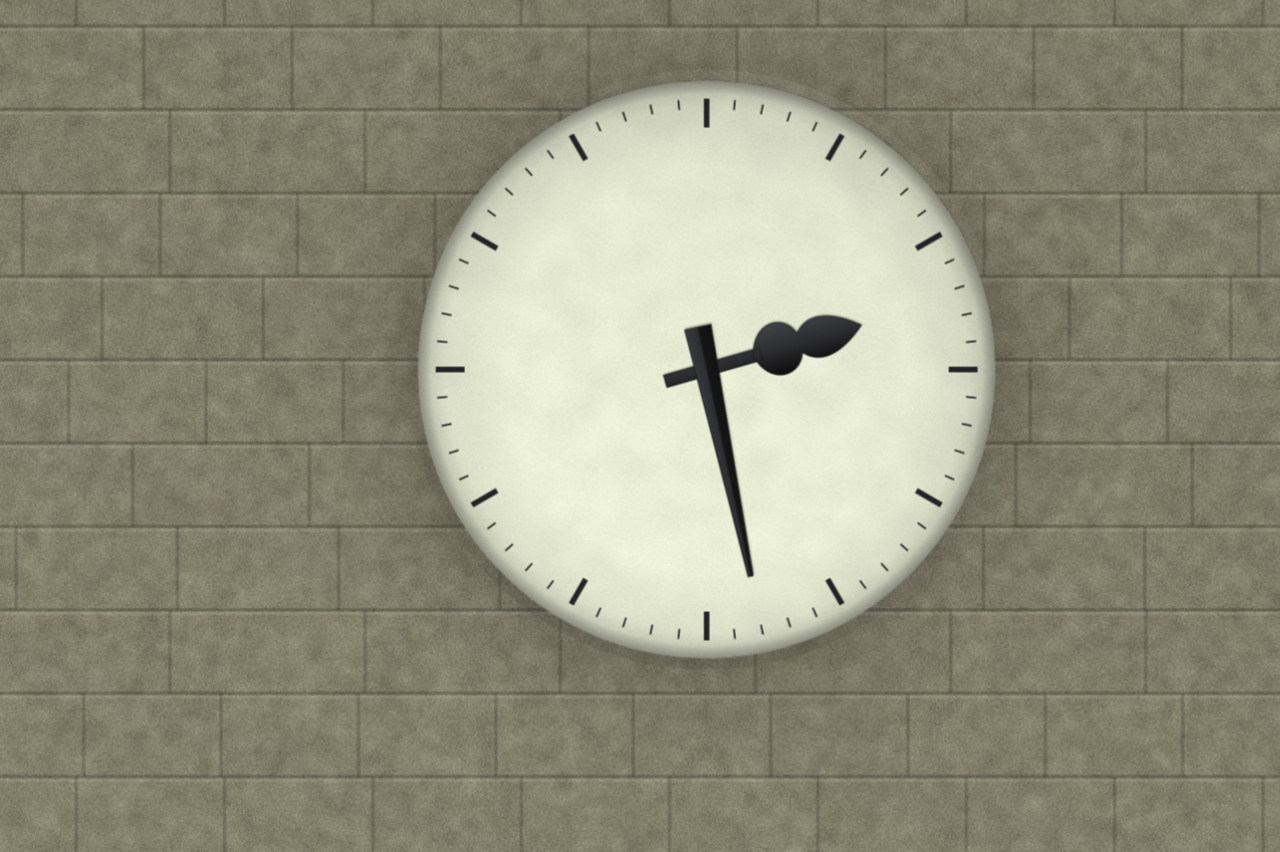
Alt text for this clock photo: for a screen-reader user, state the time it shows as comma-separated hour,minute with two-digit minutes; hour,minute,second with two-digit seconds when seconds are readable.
2,28
